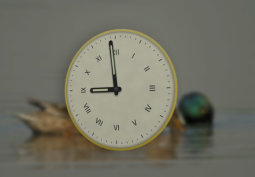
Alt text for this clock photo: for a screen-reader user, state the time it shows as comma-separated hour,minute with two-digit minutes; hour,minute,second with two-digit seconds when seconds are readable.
8,59
